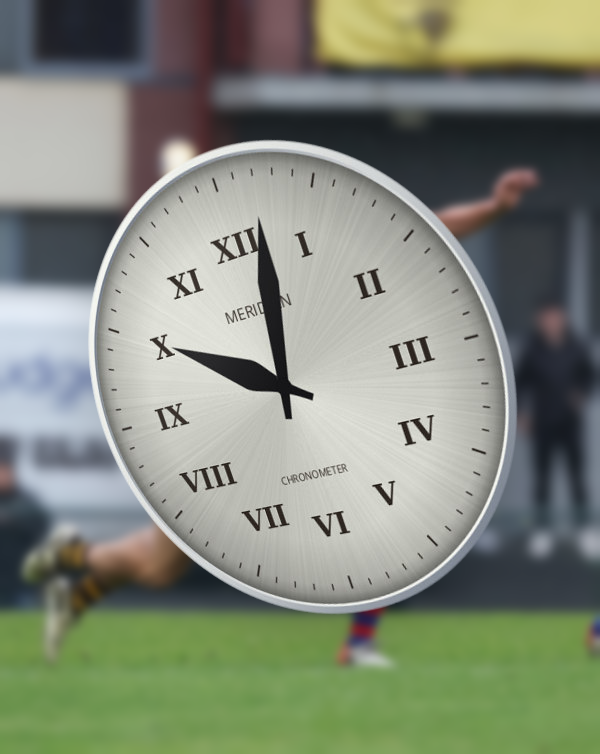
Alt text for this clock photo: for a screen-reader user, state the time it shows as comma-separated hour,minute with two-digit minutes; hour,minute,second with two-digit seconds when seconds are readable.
10,02
